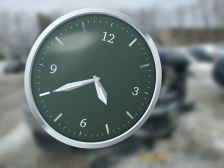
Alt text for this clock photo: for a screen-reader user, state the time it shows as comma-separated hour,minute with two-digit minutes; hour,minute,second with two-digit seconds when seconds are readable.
4,40
